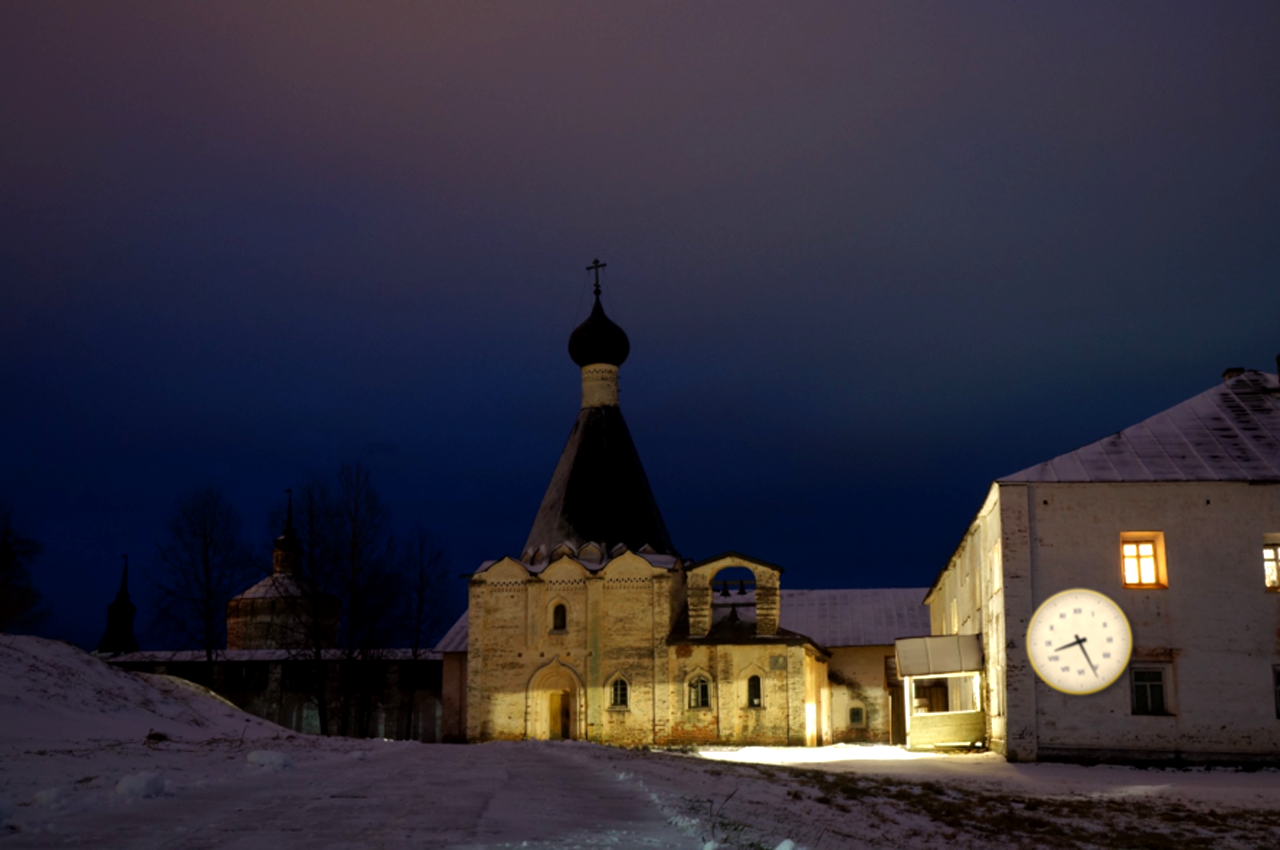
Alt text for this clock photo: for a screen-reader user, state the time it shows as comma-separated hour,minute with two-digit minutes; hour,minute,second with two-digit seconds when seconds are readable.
8,26
